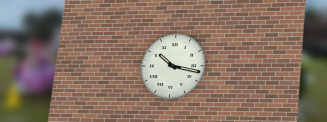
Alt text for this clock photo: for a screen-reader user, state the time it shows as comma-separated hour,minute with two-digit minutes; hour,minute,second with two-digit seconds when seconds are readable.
10,17
